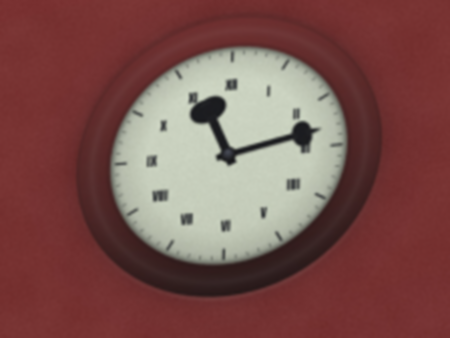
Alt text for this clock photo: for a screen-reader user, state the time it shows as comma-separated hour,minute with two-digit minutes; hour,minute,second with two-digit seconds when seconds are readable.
11,13
